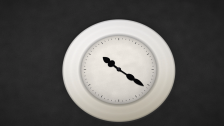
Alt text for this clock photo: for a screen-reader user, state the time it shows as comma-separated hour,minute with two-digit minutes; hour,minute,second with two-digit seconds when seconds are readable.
10,21
